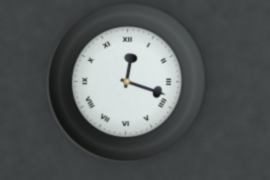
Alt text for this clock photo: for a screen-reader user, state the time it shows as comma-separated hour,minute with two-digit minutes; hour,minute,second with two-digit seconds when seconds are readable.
12,18
